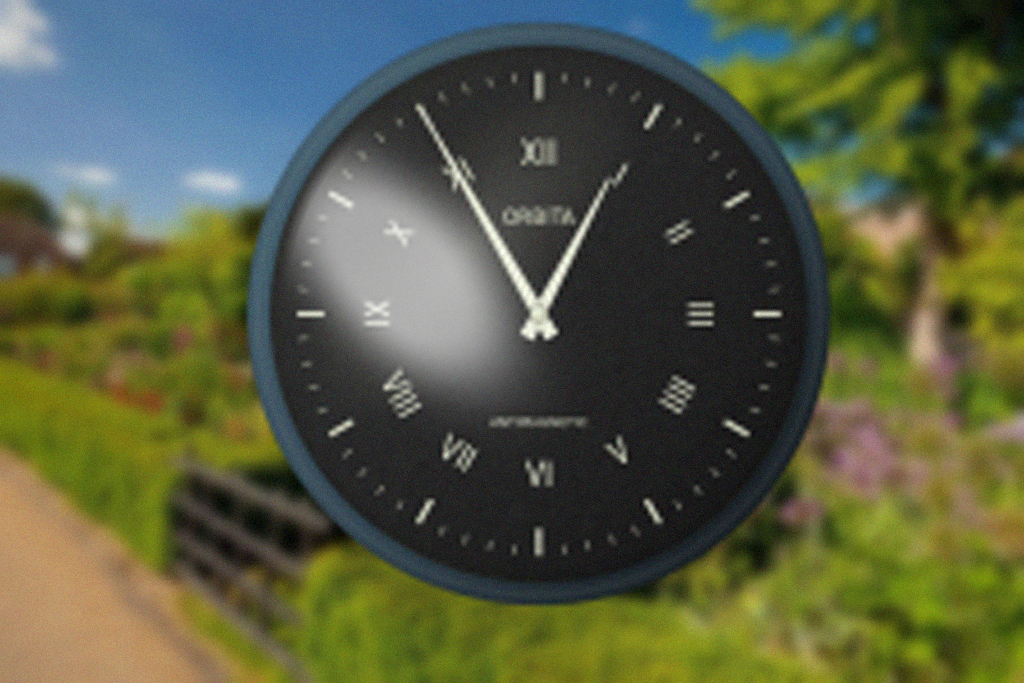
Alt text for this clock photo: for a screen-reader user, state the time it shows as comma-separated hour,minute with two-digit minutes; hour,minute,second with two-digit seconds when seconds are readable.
12,55
